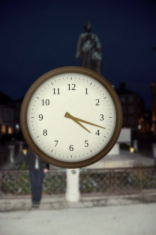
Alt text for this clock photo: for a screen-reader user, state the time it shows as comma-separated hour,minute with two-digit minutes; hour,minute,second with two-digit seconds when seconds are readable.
4,18
